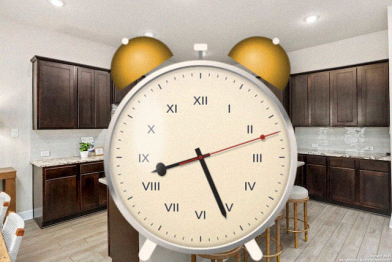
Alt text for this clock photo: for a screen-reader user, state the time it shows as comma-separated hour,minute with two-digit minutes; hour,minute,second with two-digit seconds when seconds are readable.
8,26,12
